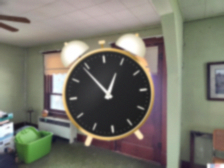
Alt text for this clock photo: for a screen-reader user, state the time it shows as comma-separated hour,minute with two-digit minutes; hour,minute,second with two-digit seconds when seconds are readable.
12,54
